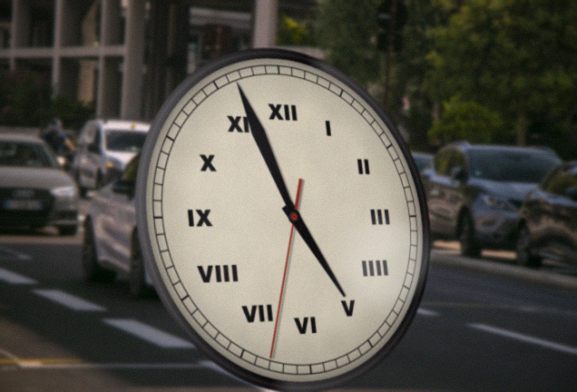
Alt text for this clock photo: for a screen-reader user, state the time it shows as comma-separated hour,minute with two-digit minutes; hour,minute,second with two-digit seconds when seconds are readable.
4,56,33
